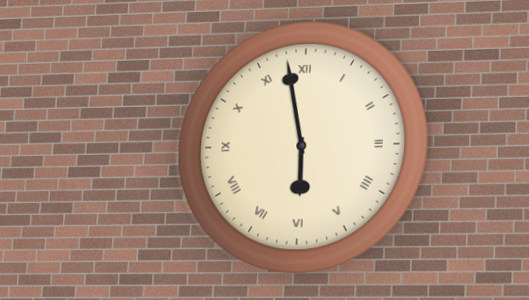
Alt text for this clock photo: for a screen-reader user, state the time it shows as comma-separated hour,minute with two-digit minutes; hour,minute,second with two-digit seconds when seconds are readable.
5,58
